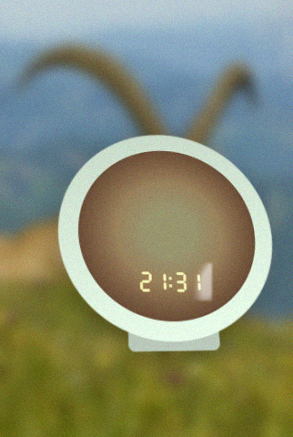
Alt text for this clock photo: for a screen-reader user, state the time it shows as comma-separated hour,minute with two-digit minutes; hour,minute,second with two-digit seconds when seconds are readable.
21,31
